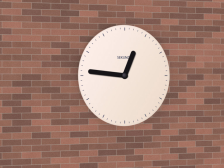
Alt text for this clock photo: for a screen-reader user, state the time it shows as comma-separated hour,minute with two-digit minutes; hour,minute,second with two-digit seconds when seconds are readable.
12,46
